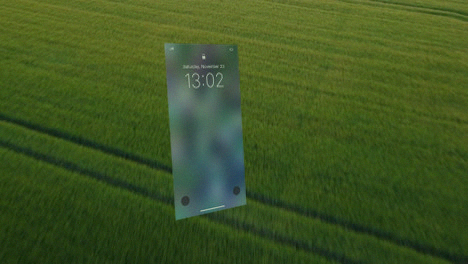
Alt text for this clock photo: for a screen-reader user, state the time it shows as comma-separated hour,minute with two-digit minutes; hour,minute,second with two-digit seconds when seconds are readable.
13,02
